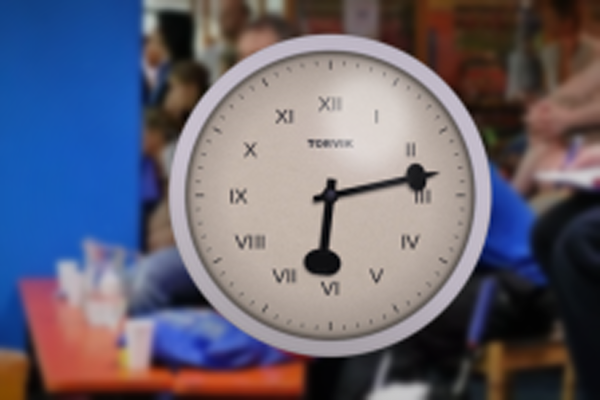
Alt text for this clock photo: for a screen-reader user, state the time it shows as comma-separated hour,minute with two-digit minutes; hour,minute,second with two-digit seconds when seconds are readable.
6,13
